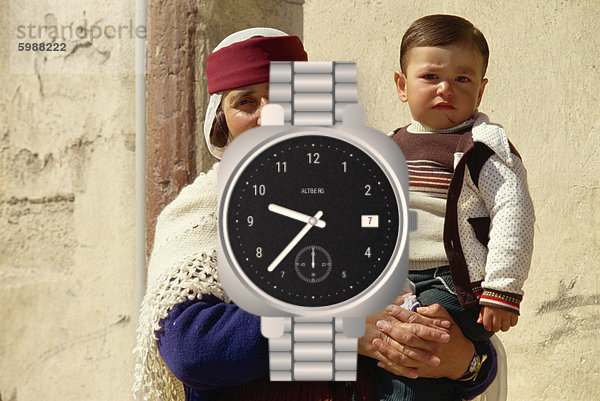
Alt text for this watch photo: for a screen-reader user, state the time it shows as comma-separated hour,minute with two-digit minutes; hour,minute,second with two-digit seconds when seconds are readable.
9,37
